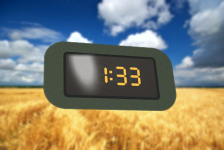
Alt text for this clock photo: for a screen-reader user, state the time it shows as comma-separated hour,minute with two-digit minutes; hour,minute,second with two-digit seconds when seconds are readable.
1,33
